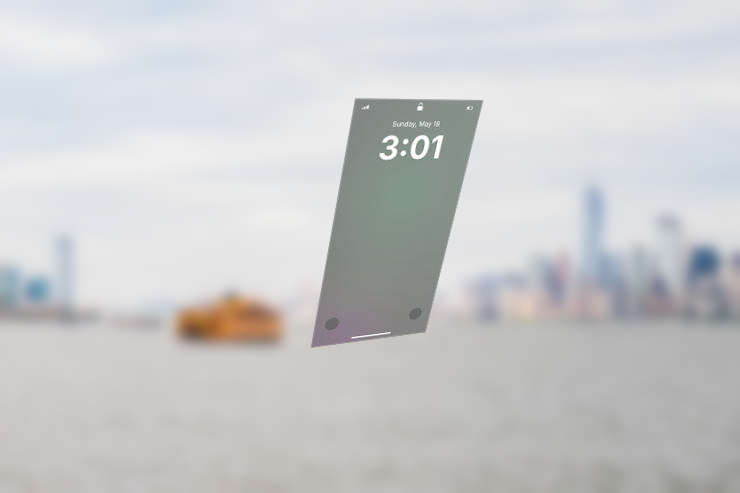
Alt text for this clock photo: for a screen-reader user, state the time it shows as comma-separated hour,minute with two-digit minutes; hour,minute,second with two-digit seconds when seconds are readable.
3,01
